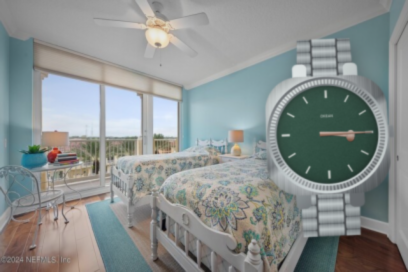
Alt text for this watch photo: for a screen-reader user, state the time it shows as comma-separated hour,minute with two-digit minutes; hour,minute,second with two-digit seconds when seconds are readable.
3,15
